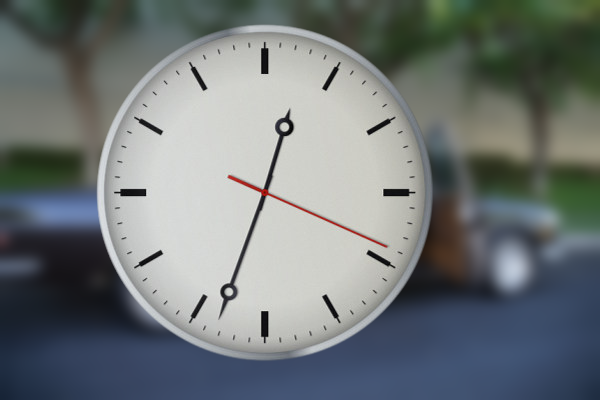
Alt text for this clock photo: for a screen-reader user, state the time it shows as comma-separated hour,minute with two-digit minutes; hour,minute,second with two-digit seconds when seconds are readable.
12,33,19
